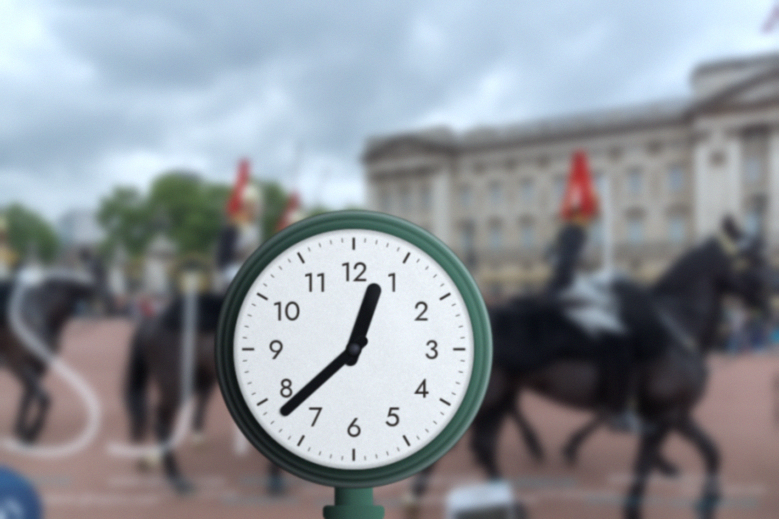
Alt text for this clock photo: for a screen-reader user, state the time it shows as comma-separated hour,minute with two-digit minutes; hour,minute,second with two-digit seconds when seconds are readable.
12,38
